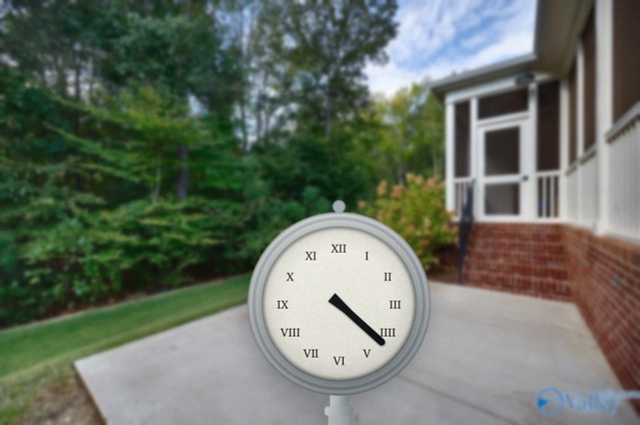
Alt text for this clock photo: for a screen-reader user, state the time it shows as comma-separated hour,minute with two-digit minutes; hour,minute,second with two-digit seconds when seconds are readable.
4,22
